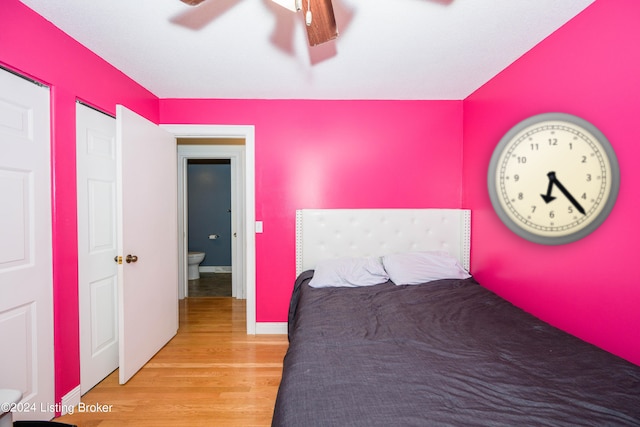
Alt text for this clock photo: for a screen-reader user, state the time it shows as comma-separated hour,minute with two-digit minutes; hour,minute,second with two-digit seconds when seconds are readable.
6,23
